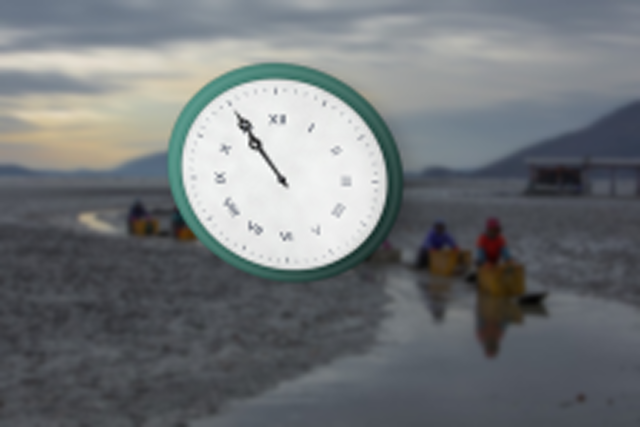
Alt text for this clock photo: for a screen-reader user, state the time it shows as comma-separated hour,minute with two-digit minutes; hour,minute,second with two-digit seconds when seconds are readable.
10,55
